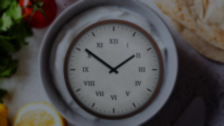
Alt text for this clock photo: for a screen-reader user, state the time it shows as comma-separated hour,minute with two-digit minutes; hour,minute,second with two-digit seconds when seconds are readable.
1,51
